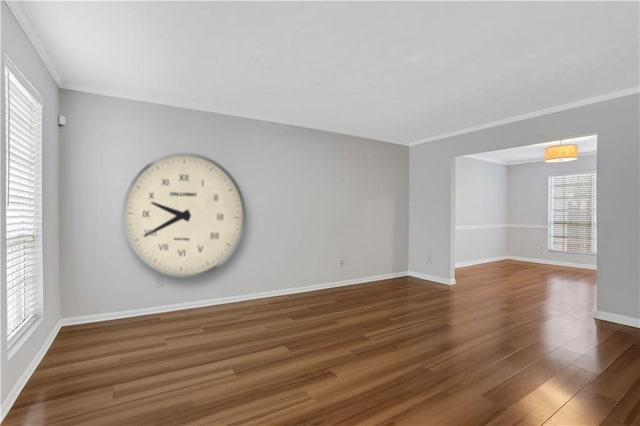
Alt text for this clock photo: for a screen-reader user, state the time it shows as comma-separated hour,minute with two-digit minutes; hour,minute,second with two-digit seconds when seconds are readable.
9,40
